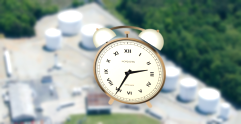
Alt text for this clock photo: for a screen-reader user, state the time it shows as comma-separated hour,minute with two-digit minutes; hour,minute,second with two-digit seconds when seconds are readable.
2,35
